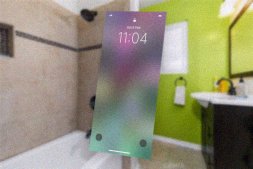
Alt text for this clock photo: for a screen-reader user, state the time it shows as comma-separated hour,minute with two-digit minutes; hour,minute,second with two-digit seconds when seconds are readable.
11,04
